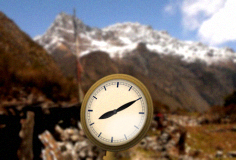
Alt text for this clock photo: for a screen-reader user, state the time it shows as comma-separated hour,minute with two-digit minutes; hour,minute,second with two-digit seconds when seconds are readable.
8,10
